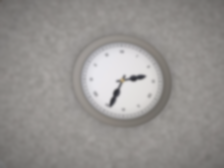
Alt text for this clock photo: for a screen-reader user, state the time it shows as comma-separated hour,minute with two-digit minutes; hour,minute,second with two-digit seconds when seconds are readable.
2,34
